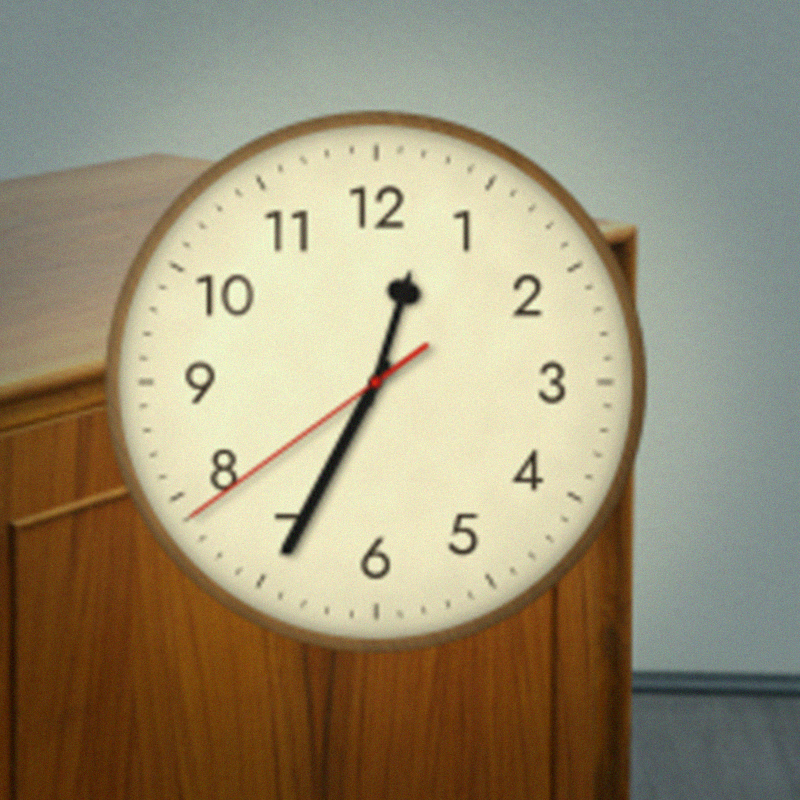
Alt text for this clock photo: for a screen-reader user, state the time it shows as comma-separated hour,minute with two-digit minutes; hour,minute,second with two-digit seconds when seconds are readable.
12,34,39
